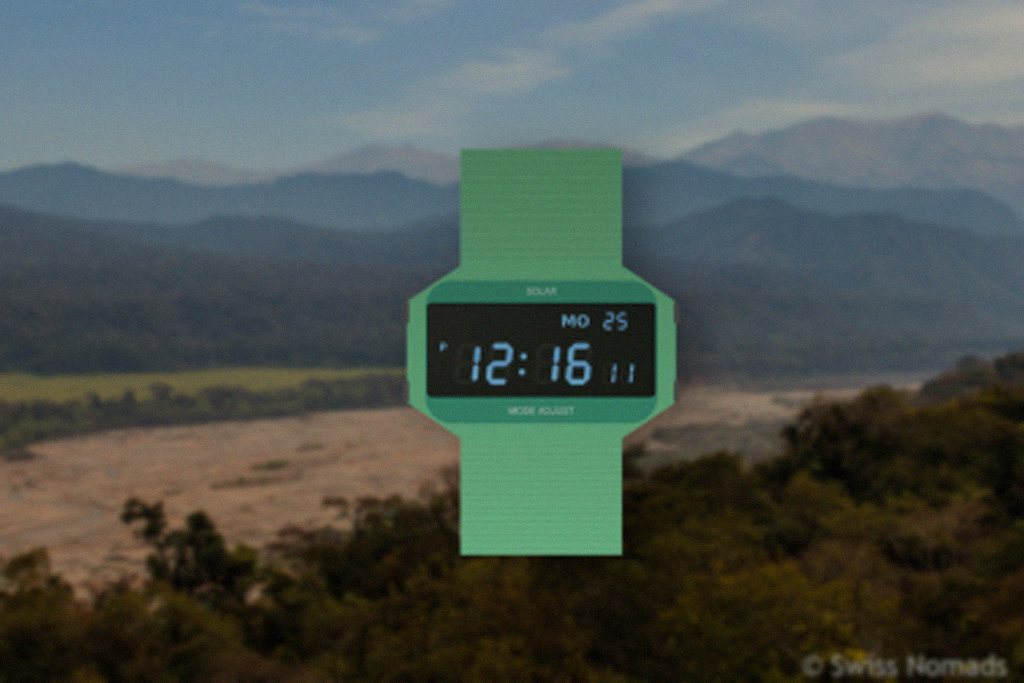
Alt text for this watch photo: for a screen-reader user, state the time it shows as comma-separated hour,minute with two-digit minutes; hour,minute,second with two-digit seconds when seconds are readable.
12,16,11
